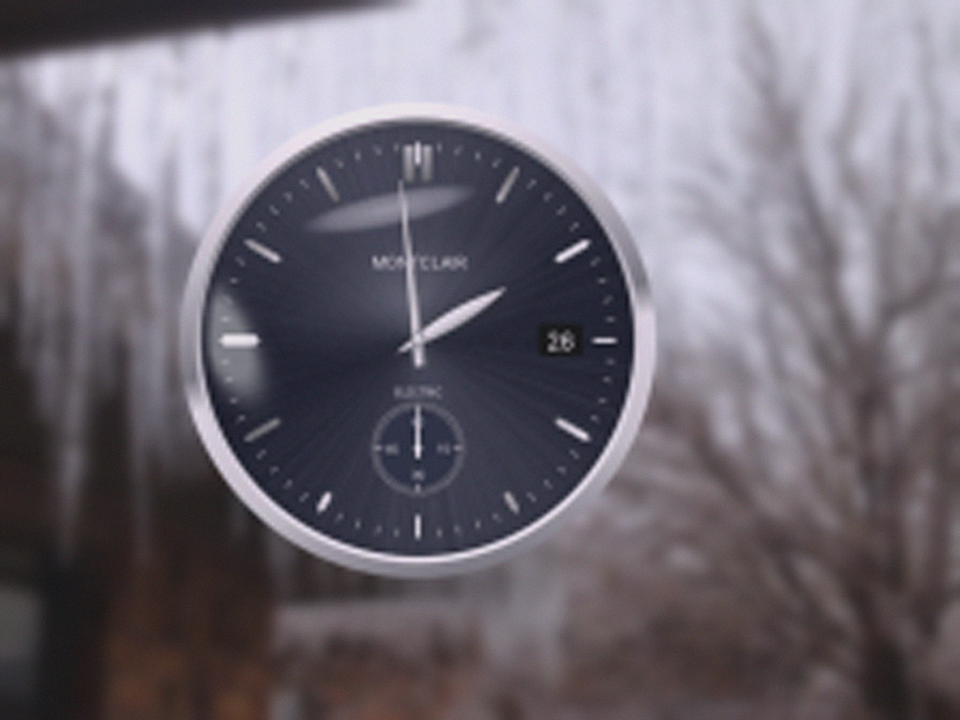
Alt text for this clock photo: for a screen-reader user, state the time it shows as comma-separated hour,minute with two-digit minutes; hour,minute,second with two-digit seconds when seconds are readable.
1,59
